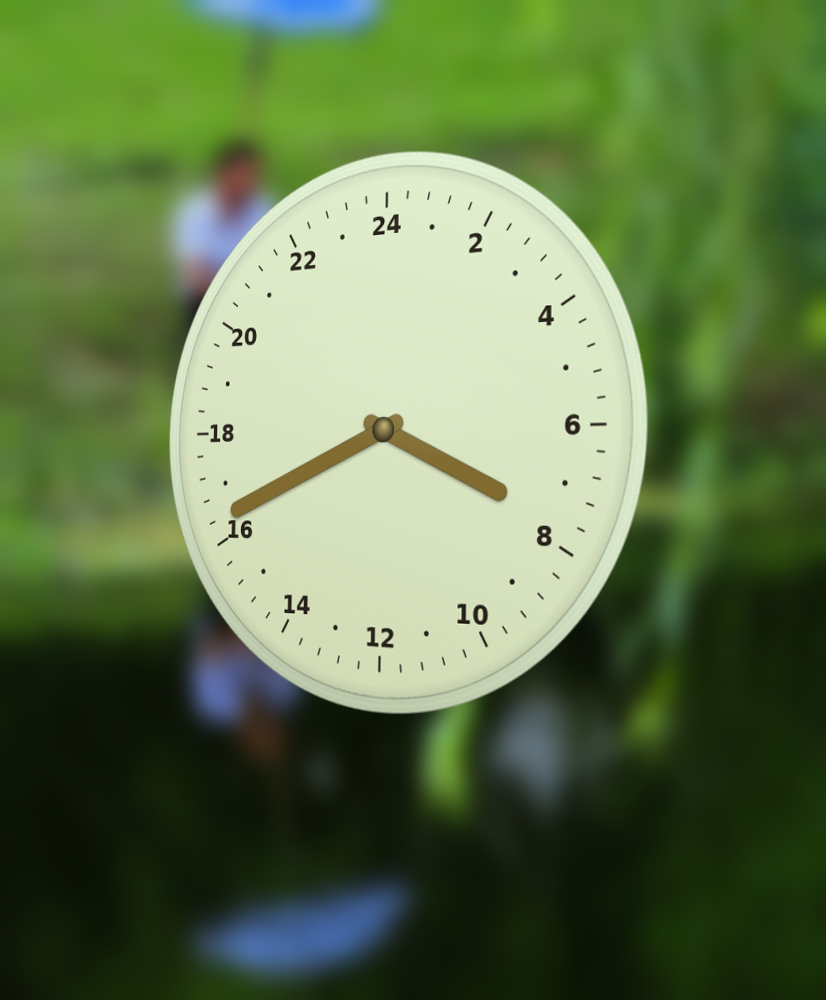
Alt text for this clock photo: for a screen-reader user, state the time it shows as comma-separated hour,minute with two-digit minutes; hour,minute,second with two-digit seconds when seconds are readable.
7,41
